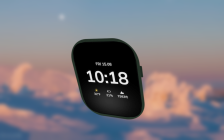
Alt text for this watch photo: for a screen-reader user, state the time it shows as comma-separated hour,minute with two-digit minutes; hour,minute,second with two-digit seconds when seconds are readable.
10,18
